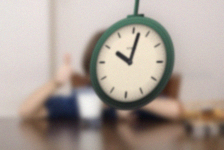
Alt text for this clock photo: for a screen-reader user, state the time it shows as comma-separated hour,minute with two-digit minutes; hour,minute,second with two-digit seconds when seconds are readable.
10,02
